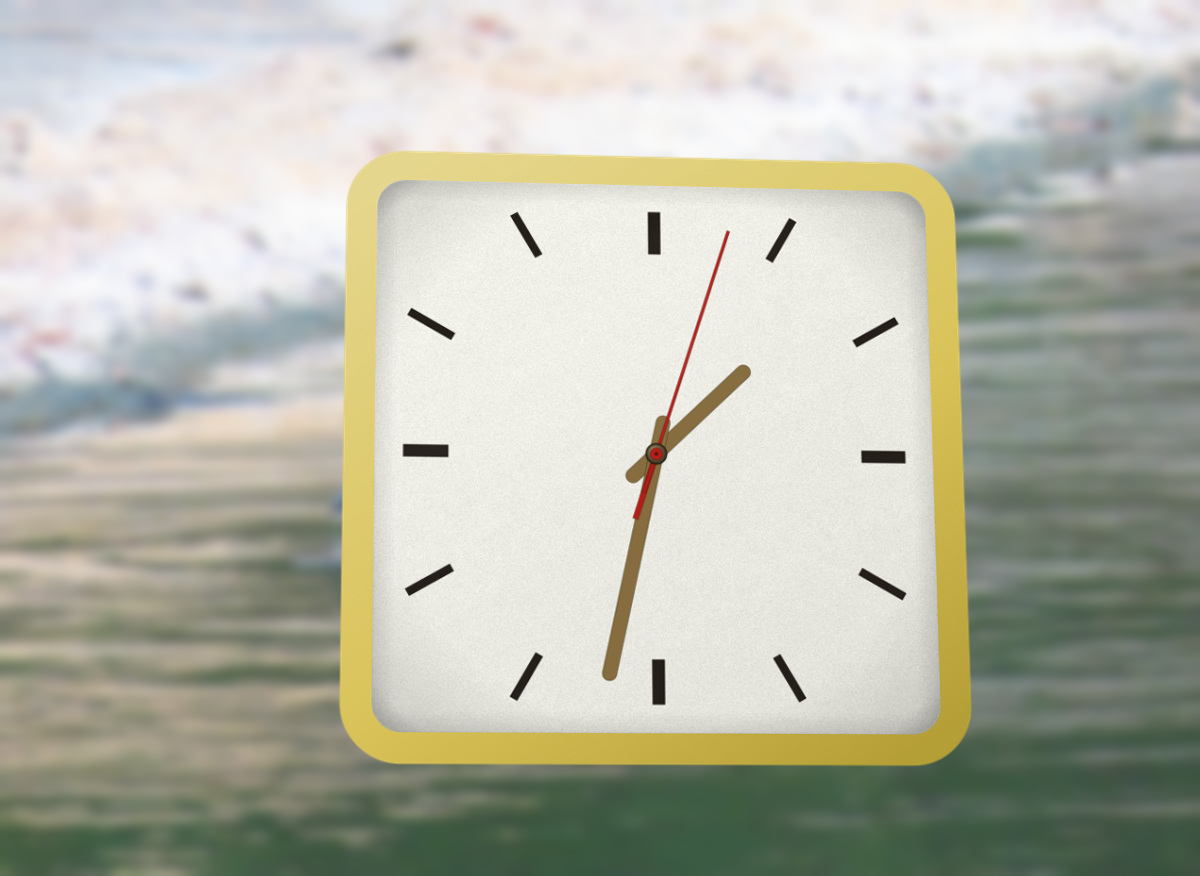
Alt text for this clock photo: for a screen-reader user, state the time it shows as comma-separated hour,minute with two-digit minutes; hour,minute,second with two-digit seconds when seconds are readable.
1,32,03
